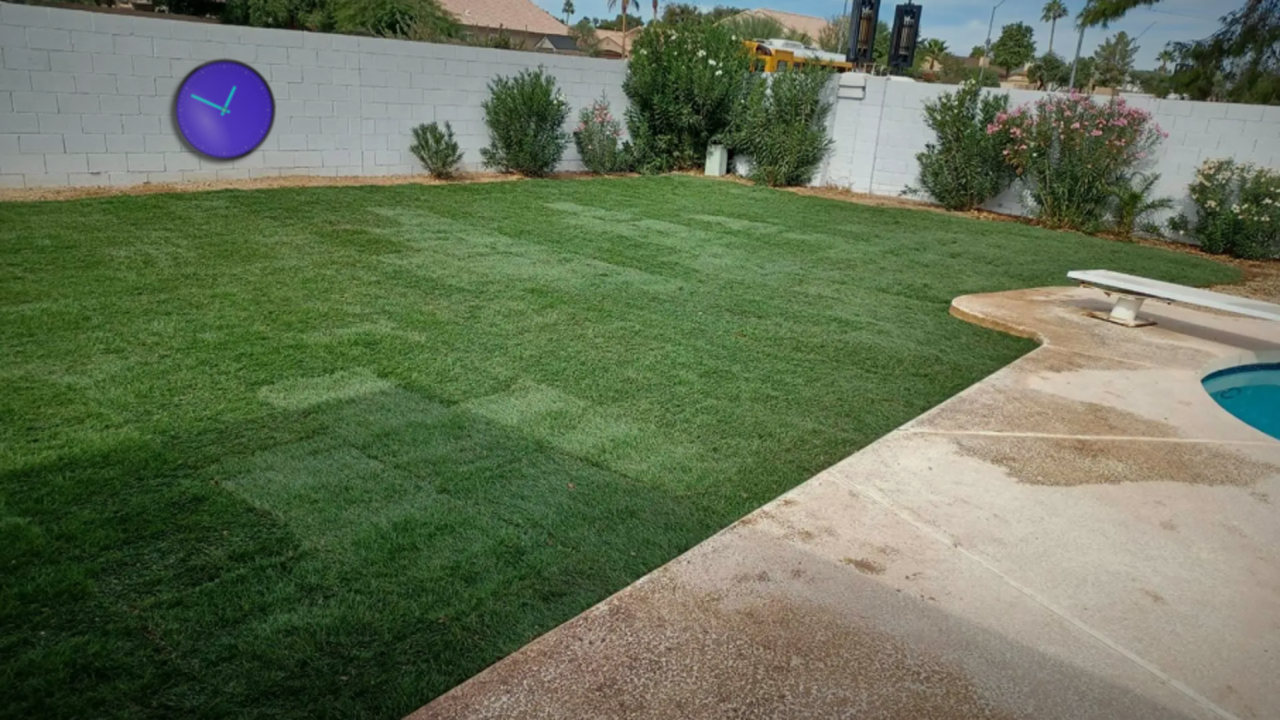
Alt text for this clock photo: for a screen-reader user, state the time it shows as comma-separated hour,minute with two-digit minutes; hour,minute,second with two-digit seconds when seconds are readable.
12,49
